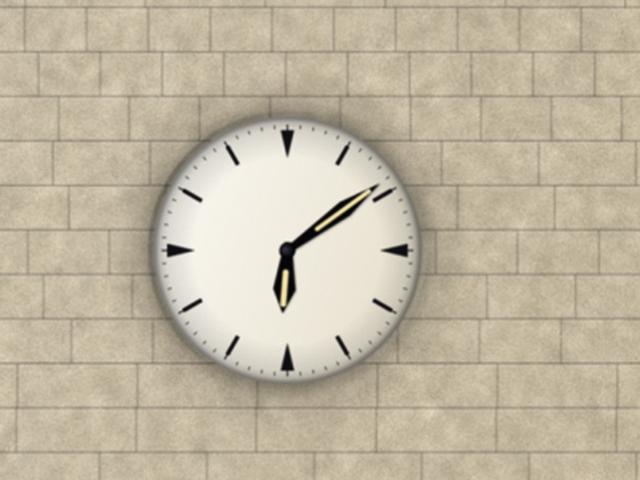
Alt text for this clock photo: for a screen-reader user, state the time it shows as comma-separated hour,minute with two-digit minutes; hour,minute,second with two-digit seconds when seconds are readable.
6,09
